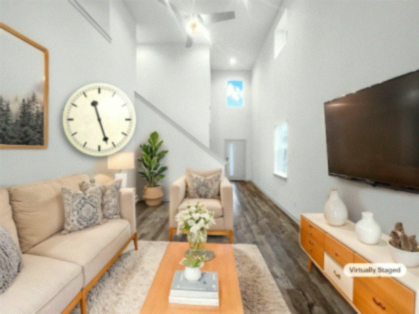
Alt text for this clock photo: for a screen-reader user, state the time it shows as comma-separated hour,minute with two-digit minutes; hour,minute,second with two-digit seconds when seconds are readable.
11,27
